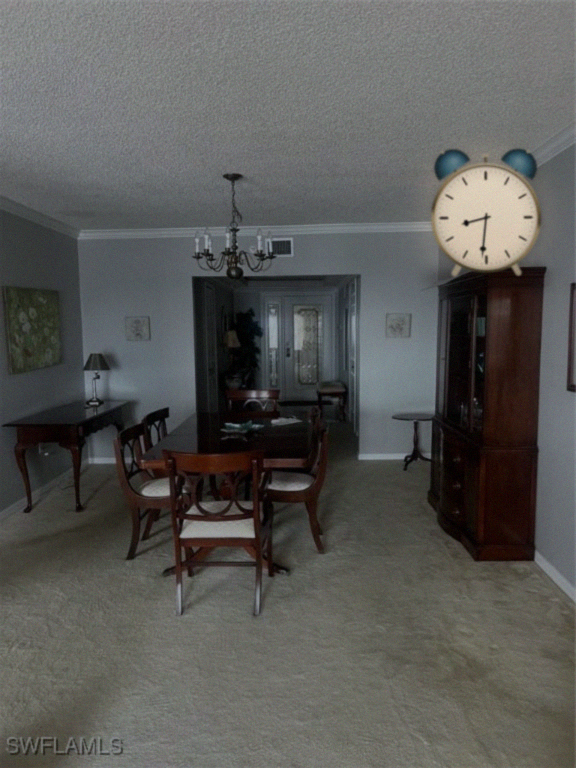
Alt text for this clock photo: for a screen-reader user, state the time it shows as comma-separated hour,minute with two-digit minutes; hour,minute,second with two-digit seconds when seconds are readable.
8,31
